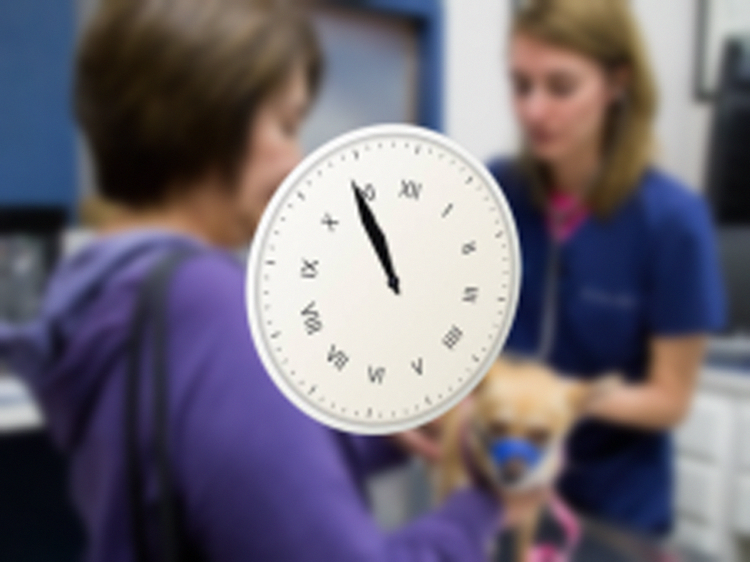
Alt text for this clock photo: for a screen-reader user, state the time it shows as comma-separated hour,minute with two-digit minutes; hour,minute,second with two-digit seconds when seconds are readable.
10,54
